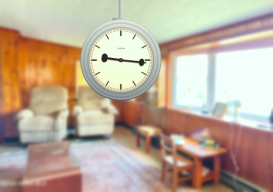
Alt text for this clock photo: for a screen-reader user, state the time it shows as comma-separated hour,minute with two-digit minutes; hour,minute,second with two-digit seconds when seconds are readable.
9,16
